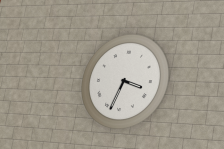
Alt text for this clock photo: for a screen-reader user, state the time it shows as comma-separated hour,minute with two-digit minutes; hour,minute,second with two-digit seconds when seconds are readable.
3,33
